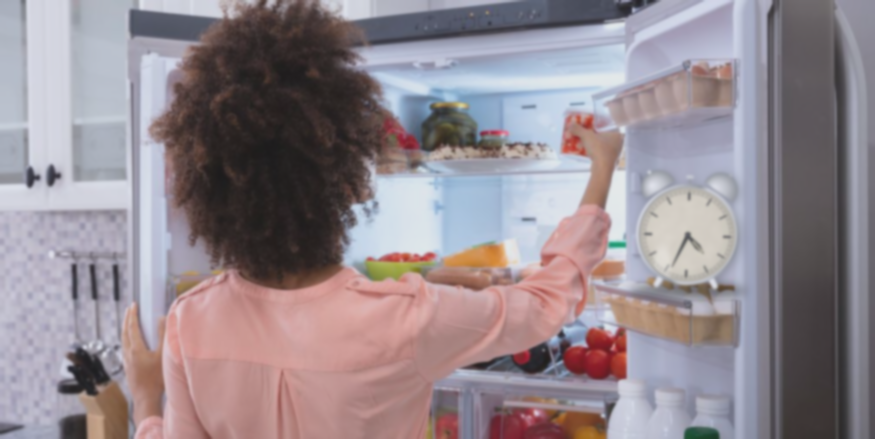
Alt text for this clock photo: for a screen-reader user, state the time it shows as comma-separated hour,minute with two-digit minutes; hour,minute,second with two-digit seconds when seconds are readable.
4,34
